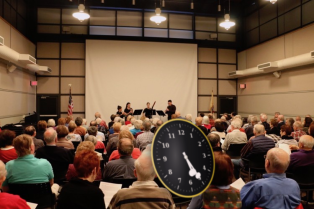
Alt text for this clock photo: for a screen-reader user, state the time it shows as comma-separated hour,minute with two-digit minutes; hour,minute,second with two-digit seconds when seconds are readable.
5,25
